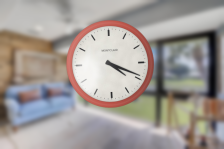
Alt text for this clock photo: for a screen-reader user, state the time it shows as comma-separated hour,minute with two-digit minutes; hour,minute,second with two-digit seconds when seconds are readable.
4,19
